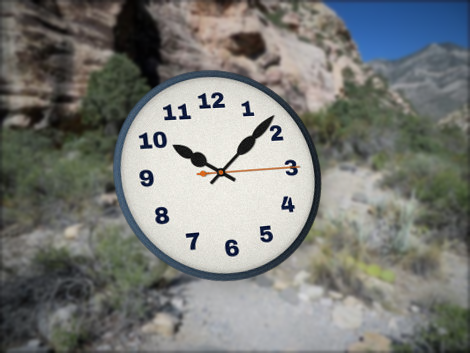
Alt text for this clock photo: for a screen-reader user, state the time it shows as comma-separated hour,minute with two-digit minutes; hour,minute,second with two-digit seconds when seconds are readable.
10,08,15
